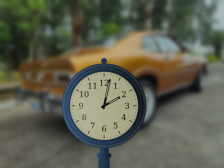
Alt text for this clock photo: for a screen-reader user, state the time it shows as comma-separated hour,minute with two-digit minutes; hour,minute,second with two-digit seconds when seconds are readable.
2,02
